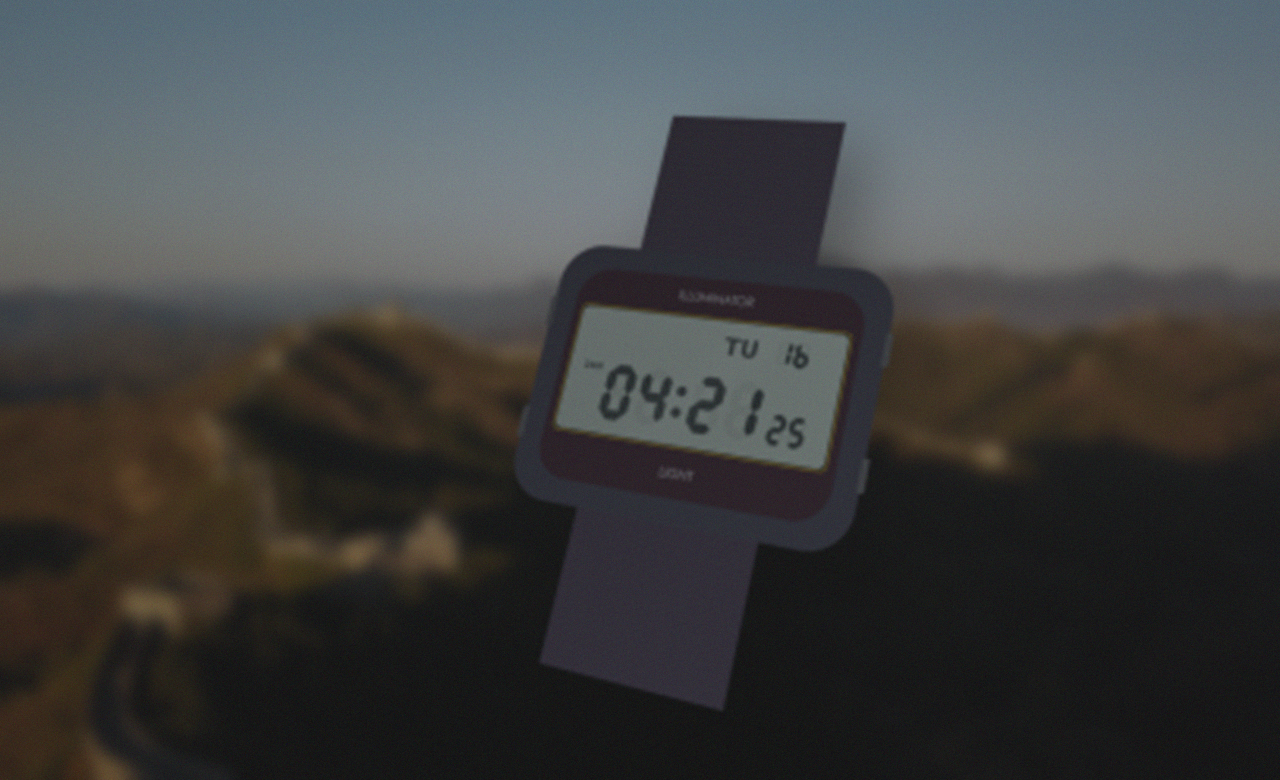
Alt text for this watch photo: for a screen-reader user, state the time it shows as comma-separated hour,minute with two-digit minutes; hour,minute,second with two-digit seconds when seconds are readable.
4,21,25
